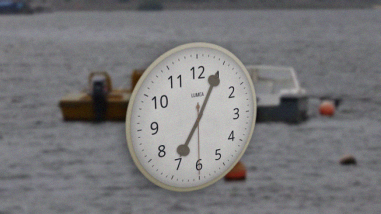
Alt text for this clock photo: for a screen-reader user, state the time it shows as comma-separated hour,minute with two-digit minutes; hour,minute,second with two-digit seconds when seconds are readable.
7,04,30
